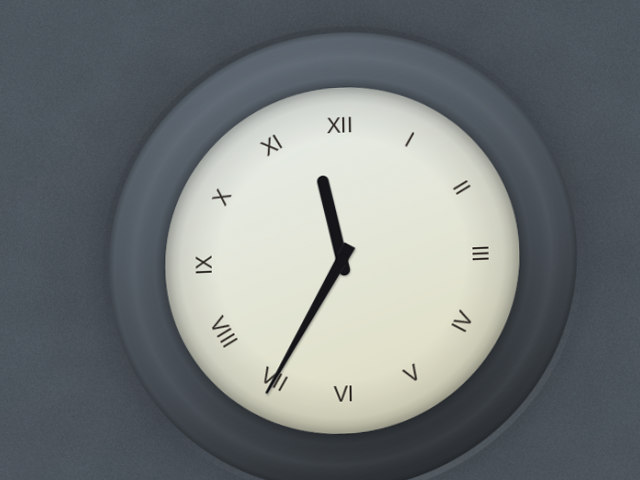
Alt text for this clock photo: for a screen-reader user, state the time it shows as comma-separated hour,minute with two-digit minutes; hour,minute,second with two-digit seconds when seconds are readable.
11,35
